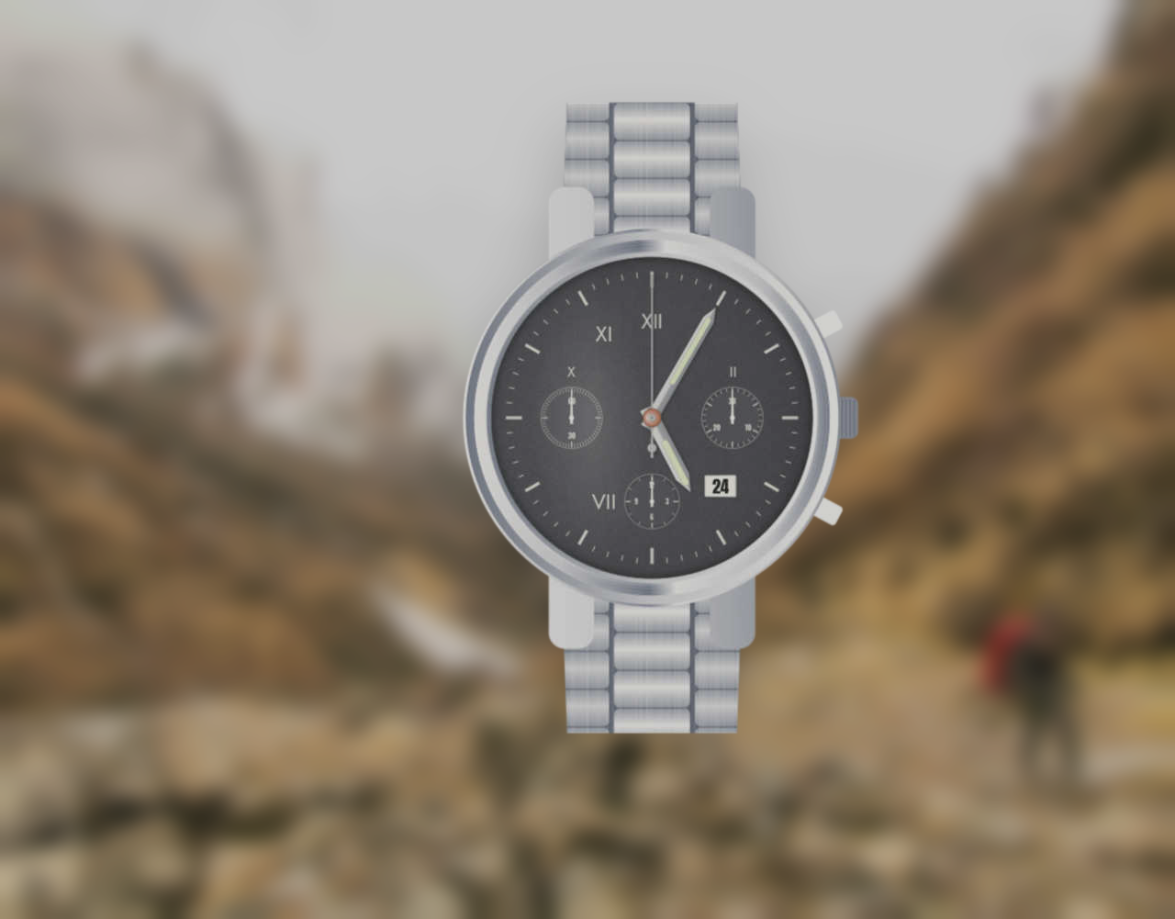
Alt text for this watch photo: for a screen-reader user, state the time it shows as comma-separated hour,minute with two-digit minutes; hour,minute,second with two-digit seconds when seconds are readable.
5,05
